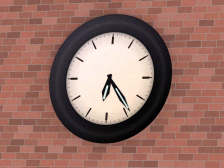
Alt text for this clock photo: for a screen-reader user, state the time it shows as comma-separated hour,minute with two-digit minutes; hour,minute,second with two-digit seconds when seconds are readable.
6,24
